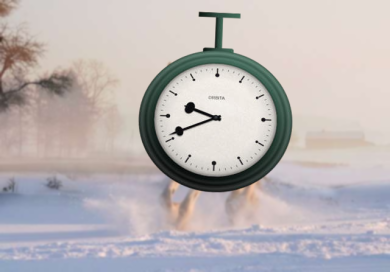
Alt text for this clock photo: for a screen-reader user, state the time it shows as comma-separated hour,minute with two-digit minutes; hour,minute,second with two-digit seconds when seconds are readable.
9,41
